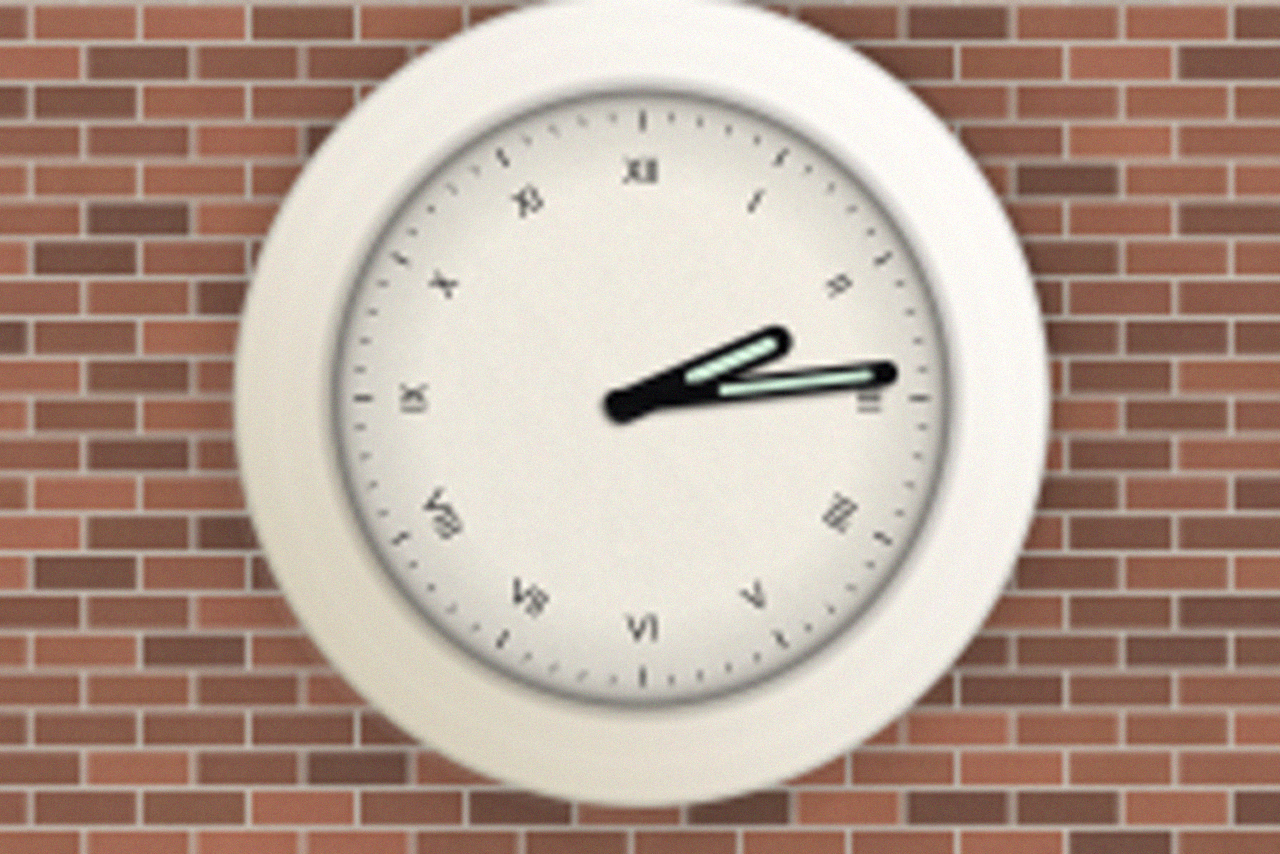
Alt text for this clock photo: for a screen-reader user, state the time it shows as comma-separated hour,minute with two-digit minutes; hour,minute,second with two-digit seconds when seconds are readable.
2,14
